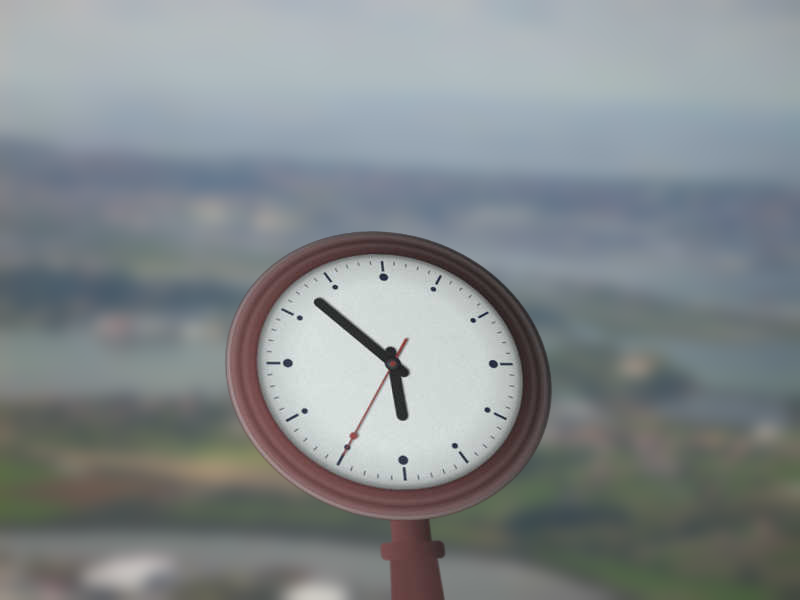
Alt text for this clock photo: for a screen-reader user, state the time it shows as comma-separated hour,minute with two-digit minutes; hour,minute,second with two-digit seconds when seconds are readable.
5,52,35
